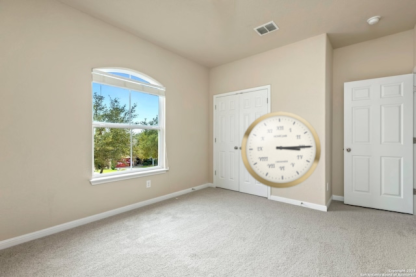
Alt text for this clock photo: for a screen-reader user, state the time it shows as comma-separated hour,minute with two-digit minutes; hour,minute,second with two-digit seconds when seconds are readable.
3,15
